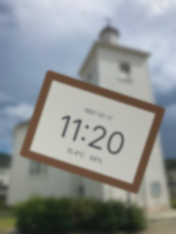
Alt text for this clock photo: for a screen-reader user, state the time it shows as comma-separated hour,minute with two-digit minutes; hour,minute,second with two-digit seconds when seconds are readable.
11,20
